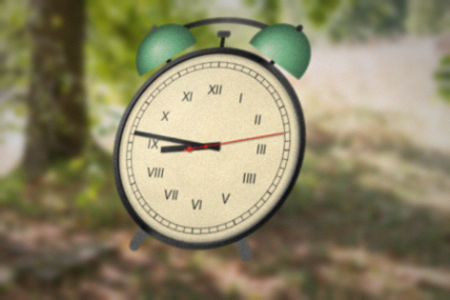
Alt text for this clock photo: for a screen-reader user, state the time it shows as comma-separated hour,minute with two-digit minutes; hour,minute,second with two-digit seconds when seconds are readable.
8,46,13
